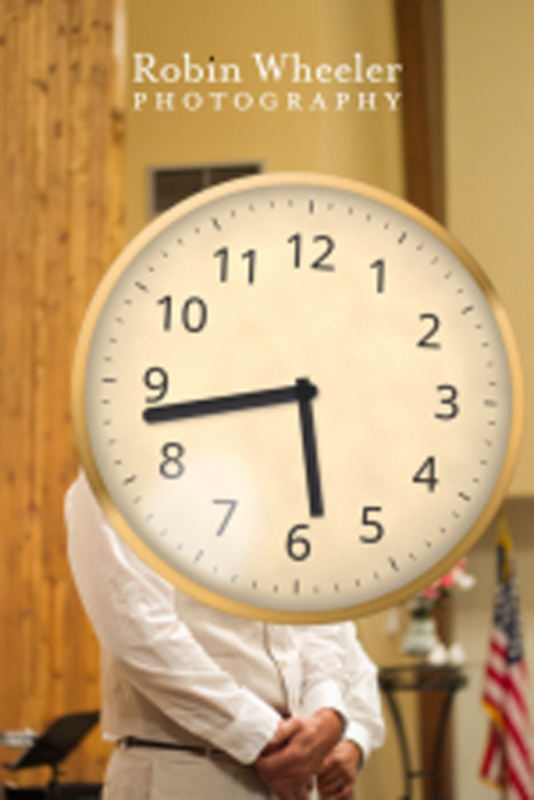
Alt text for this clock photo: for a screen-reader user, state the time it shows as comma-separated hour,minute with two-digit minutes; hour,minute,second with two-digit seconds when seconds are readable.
5,43
